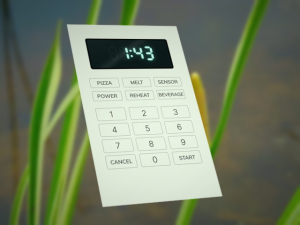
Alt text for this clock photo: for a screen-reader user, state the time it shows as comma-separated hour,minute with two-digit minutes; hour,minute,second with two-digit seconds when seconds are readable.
1,43
